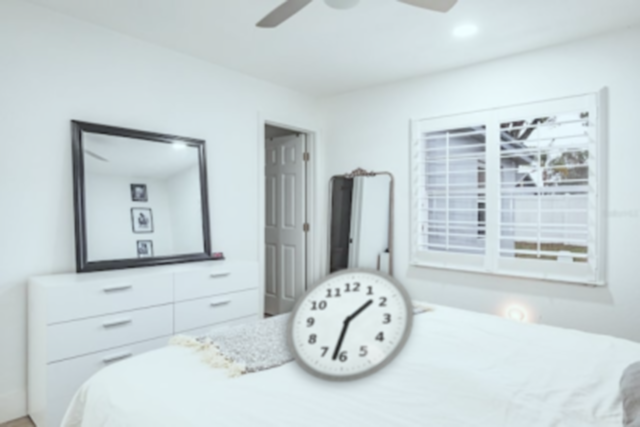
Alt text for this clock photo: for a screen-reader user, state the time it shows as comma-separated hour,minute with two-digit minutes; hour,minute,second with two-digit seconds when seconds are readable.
1,32
